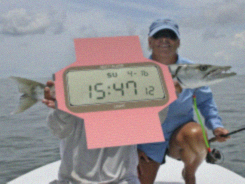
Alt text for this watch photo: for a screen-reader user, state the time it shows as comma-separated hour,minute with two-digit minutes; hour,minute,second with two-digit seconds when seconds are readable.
15,47
